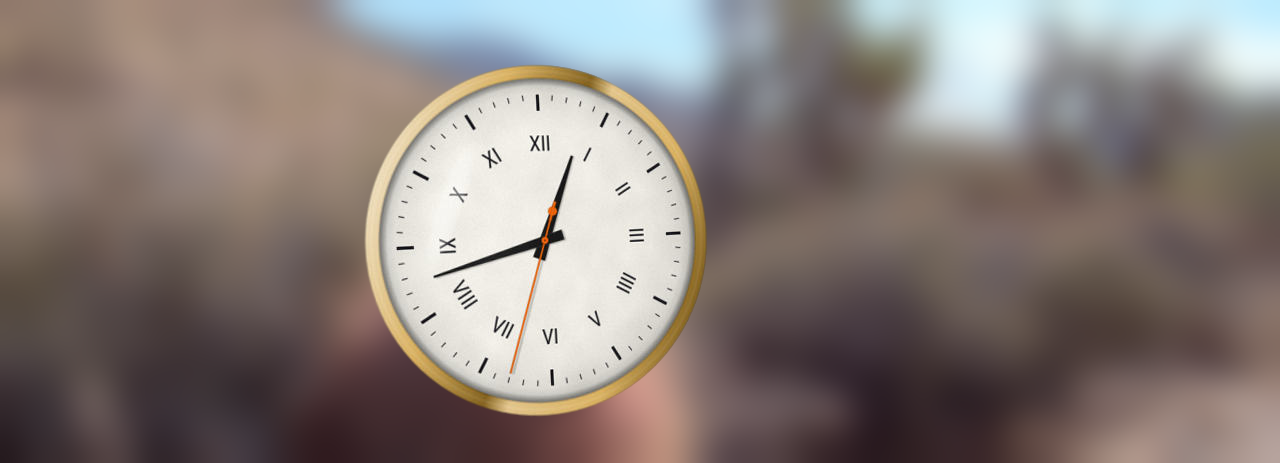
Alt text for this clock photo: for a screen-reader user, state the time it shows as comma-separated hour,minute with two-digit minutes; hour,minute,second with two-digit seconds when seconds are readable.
12,42,33
